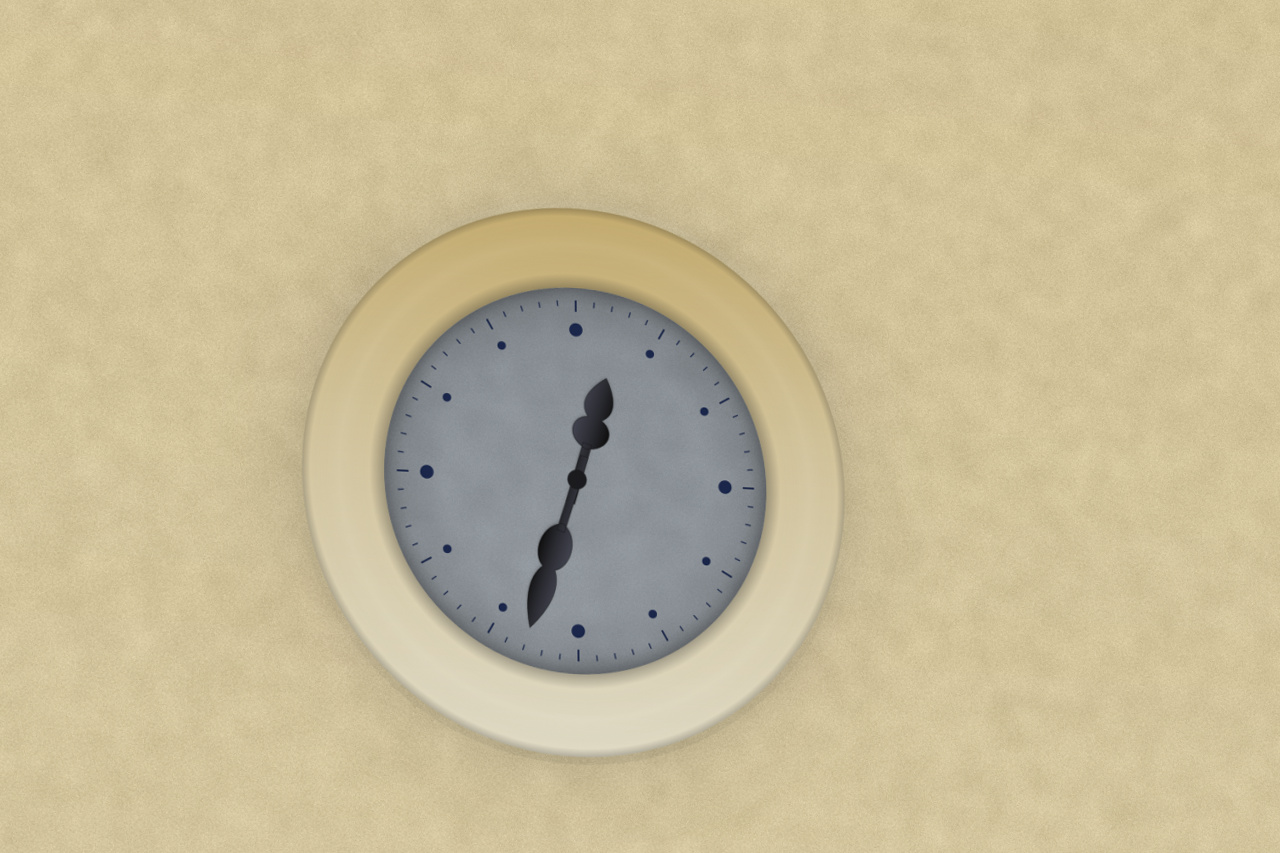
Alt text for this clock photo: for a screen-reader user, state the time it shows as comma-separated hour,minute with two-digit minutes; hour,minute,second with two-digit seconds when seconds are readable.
12,33
